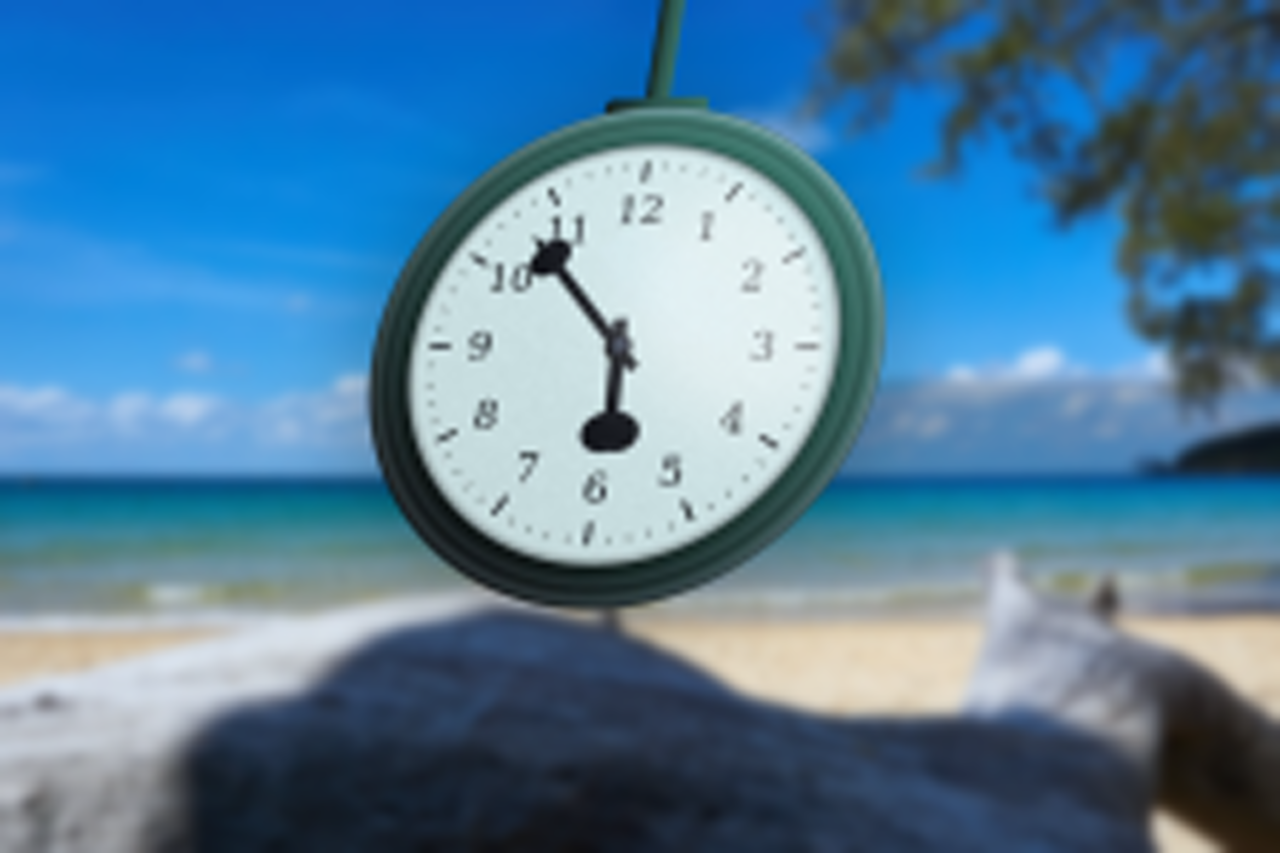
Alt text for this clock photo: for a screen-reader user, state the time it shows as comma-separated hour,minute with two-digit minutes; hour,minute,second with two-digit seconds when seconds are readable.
5,53
